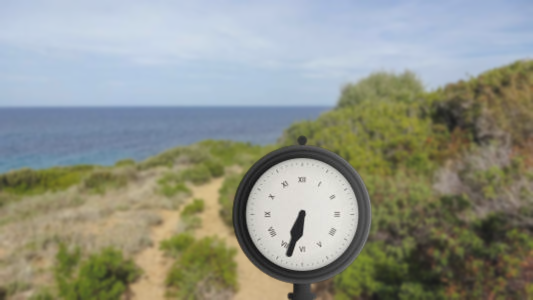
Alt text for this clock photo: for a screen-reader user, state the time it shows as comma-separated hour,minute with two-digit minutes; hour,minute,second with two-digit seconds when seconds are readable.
6,33
